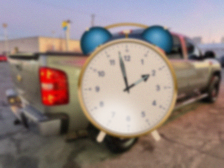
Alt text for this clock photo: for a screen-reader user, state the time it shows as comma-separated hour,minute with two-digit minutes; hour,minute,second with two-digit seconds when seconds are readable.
1,58
